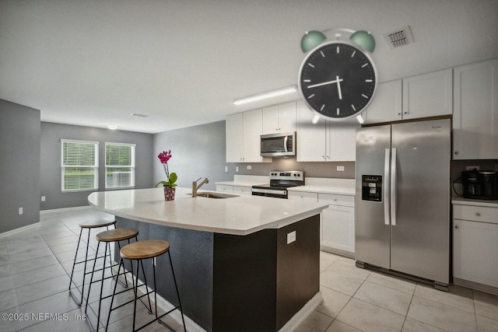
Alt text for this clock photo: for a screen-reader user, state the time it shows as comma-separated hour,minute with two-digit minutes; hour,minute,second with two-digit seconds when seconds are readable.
5,43
